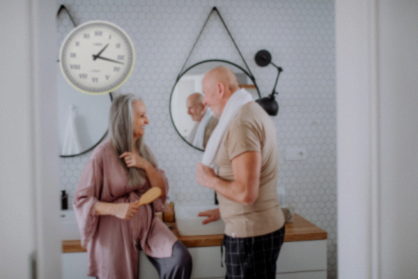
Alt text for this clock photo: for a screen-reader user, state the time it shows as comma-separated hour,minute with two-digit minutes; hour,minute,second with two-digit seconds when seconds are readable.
1,17
